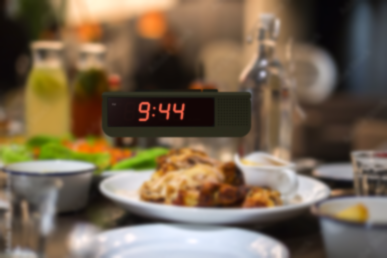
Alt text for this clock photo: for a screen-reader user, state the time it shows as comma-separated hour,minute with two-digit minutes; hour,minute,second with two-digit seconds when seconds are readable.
9,44
